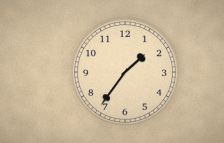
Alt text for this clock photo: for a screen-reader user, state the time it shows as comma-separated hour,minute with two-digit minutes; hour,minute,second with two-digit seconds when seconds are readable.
1,36
